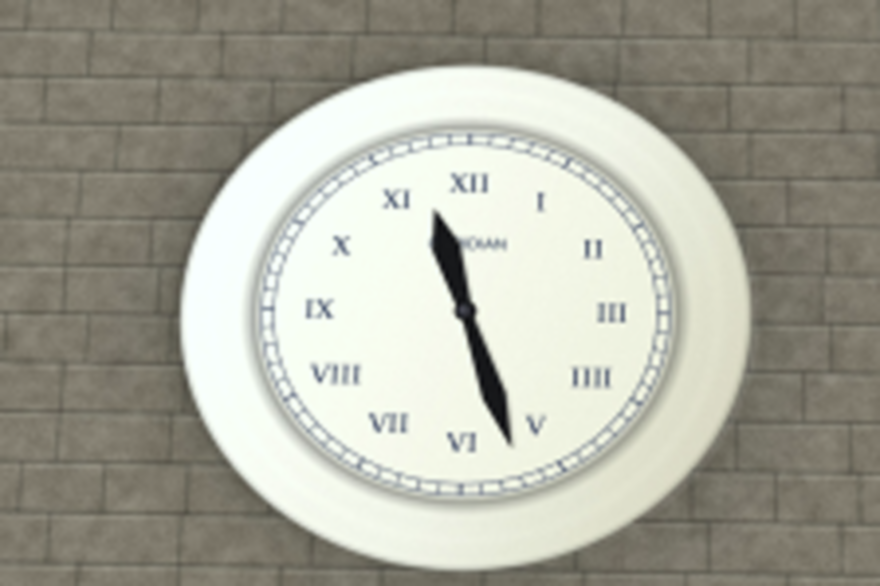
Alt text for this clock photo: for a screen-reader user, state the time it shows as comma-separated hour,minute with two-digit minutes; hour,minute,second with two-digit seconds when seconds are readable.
11,27
